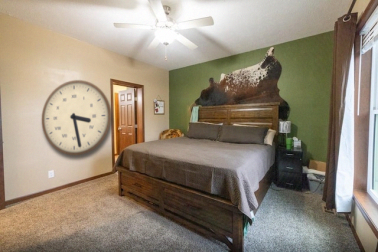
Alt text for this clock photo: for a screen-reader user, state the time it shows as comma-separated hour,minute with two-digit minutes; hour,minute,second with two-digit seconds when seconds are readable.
3,28
